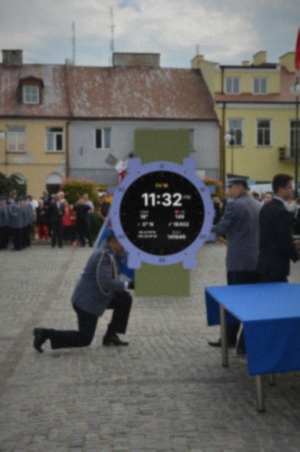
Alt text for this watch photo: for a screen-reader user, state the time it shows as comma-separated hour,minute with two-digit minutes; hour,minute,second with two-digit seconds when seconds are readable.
11,32
